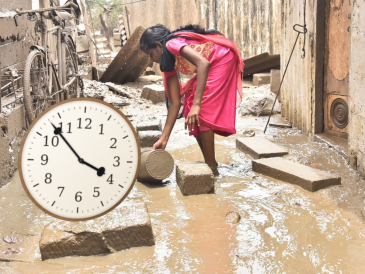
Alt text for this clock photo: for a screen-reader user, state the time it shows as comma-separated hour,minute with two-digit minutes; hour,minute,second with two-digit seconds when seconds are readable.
3,53
